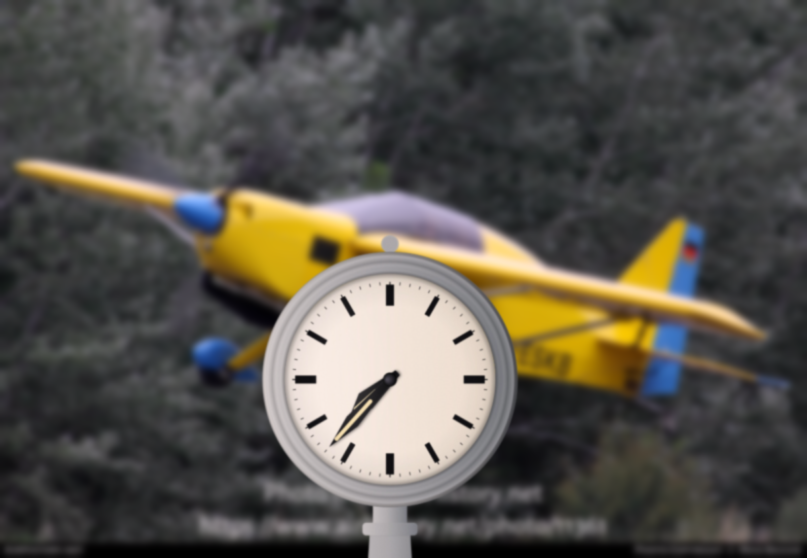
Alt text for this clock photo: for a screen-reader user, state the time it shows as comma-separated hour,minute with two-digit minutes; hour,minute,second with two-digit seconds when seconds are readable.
7,37
